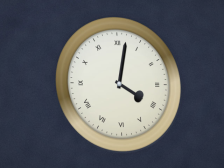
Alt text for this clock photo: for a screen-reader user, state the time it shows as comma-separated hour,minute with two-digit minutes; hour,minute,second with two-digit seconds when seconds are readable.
4,02
